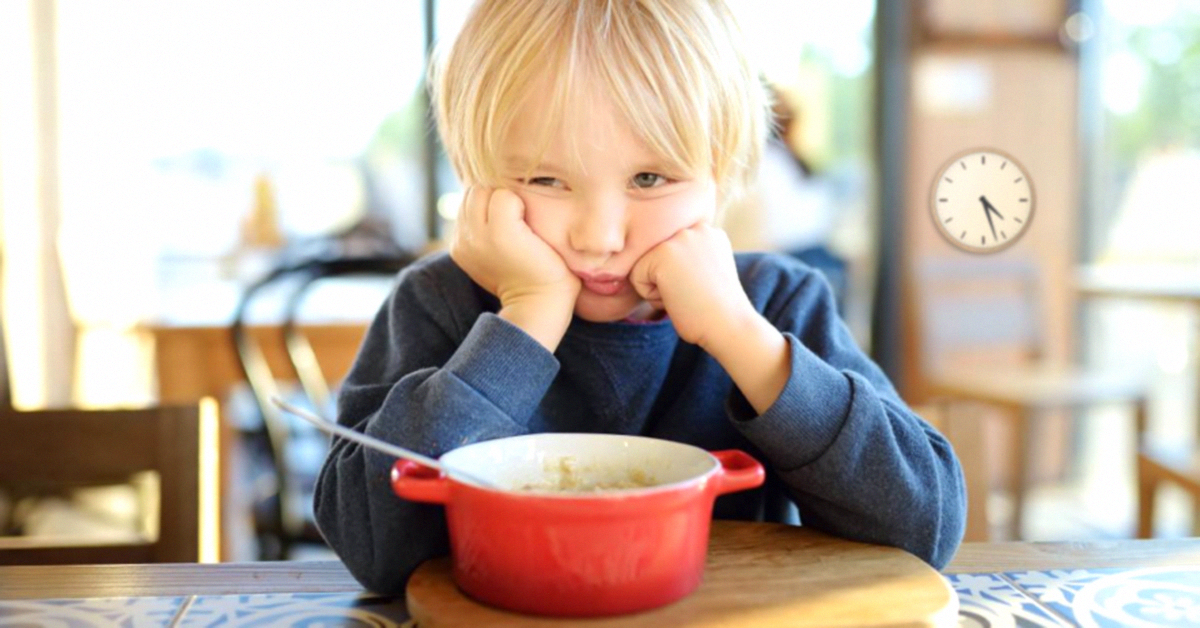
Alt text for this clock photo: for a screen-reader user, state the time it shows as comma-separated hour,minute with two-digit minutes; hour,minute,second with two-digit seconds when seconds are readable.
4,27
